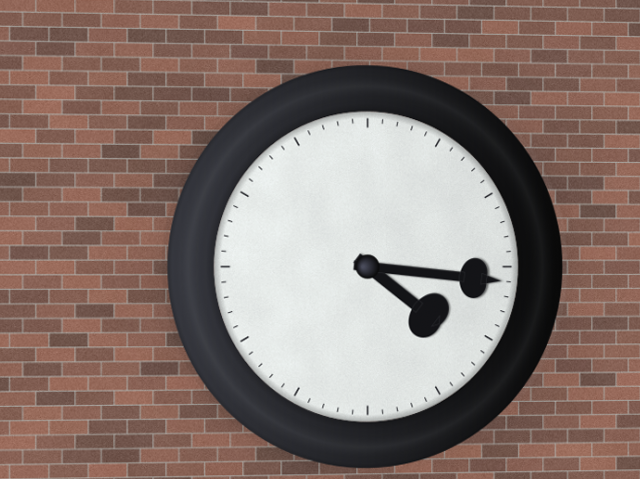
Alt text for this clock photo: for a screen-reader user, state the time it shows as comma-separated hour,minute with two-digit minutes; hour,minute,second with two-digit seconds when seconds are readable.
4,16
